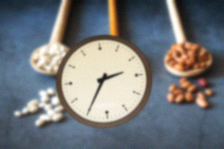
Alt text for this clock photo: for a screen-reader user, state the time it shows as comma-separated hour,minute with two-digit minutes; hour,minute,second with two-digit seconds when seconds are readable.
2,35
